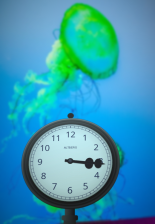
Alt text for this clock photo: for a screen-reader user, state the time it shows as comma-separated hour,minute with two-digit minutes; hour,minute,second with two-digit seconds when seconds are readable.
3,16
